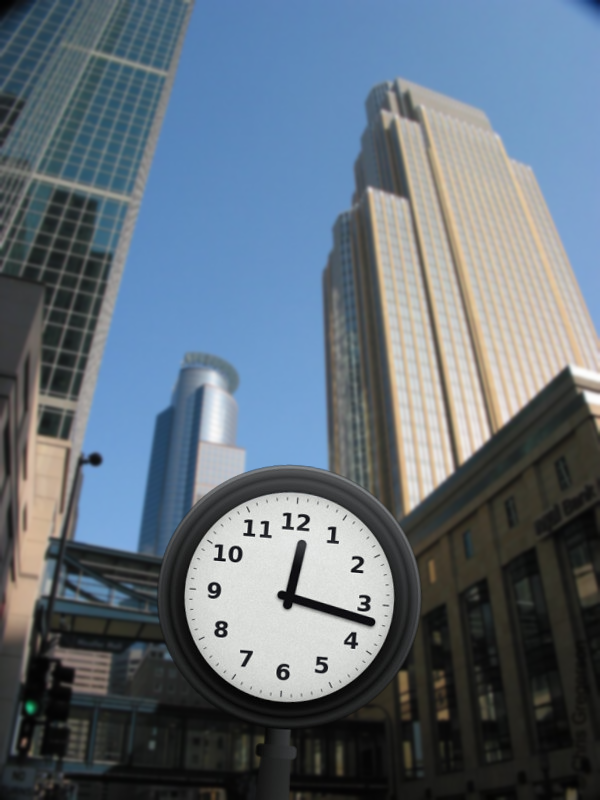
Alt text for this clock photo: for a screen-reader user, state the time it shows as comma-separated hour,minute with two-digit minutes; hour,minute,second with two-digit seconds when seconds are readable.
12,17
